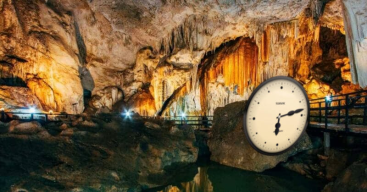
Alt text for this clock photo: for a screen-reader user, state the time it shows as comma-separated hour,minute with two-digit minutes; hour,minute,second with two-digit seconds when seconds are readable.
6,13
